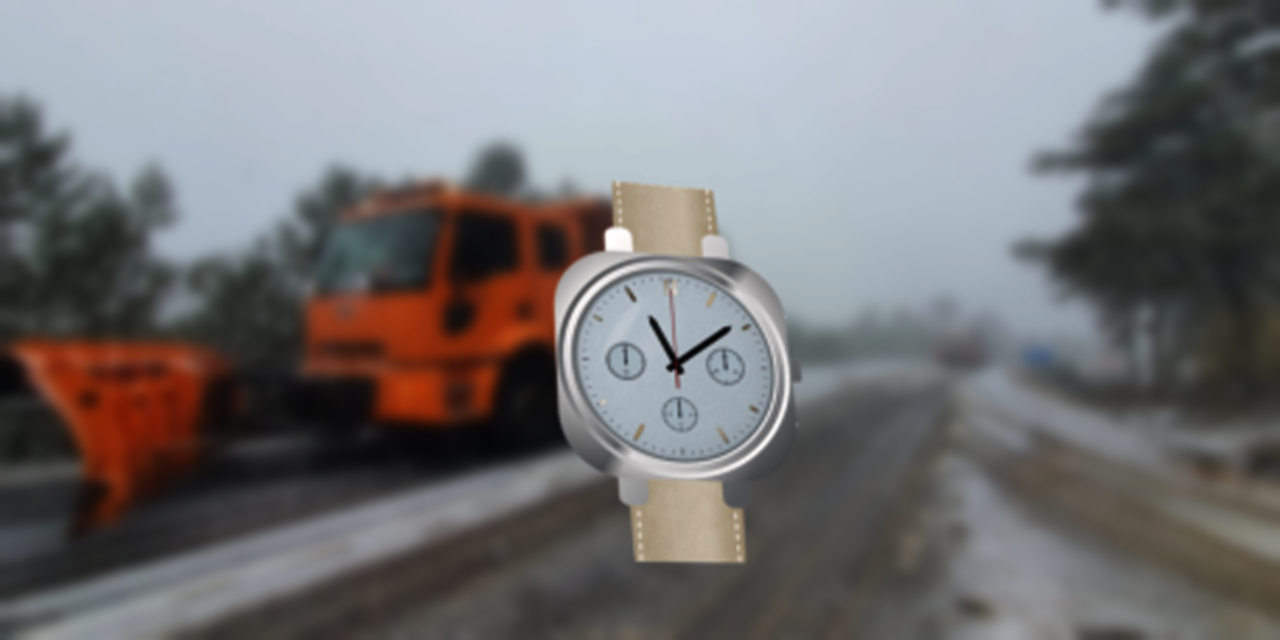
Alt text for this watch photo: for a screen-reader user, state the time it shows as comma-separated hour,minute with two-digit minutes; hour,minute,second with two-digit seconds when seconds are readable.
11,09
